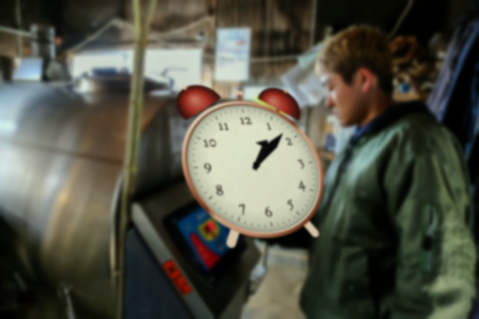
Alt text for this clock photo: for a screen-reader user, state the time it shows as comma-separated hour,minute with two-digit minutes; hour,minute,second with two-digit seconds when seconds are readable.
1,08
